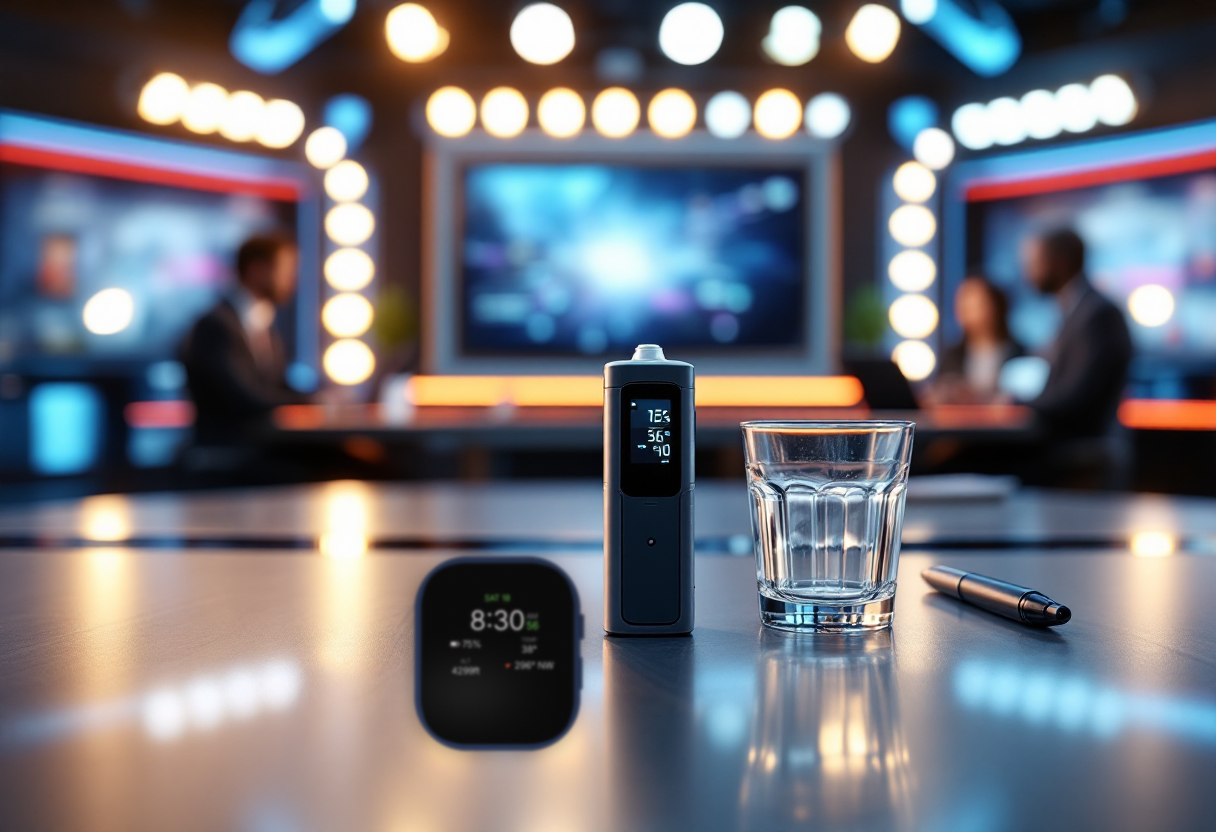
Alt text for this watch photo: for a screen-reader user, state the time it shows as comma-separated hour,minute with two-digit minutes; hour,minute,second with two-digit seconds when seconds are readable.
8,30
